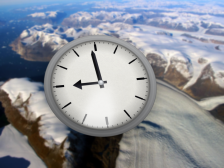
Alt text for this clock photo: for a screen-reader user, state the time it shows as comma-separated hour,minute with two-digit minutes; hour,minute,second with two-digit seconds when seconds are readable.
8,59
